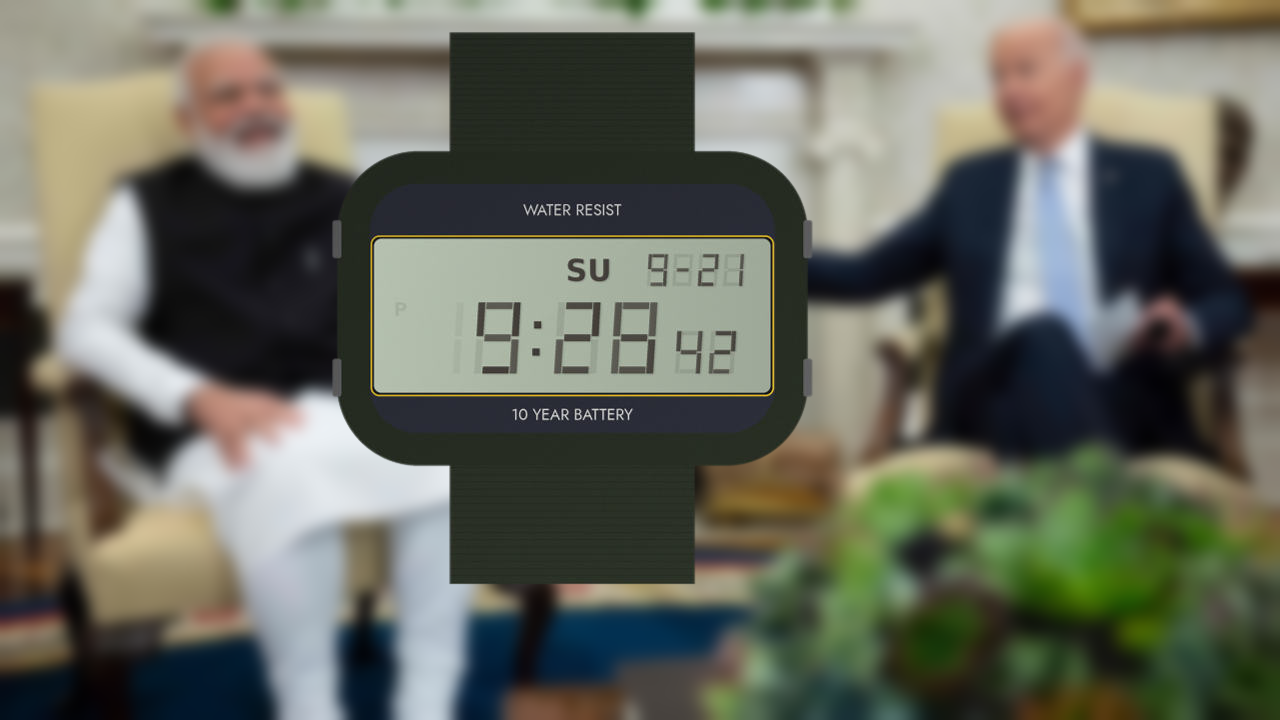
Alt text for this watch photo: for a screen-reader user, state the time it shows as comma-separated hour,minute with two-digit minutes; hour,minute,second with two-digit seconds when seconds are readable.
9,28,42
